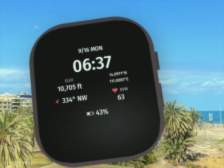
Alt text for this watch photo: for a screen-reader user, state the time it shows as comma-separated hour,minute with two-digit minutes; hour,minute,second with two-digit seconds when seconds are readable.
6,37
